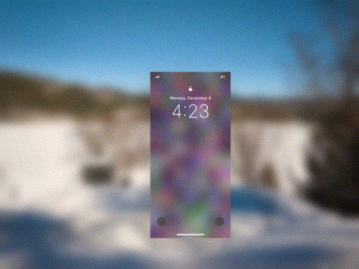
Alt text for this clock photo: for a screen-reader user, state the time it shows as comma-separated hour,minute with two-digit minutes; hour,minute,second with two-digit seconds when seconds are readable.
4,23
